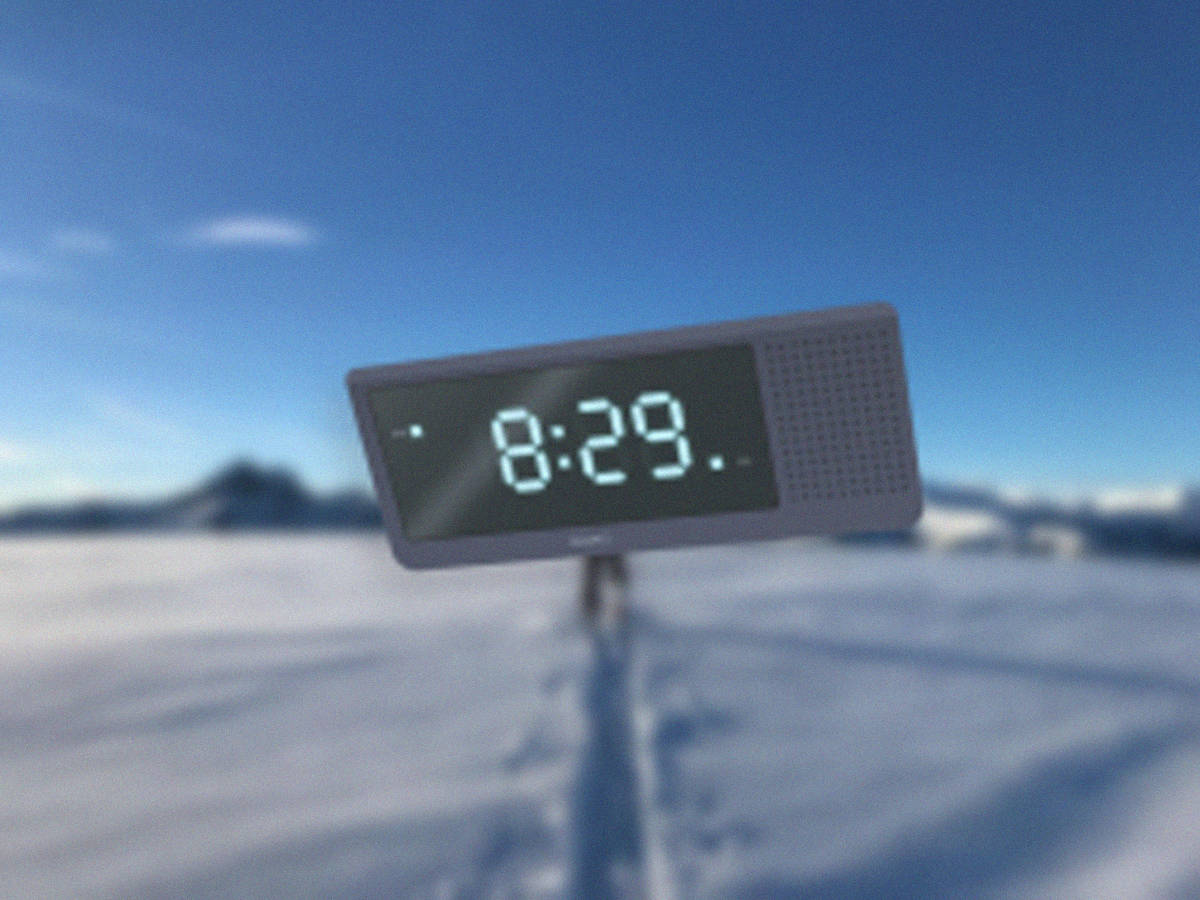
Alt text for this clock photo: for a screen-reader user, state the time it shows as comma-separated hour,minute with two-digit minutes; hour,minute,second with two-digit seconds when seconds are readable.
8,29
